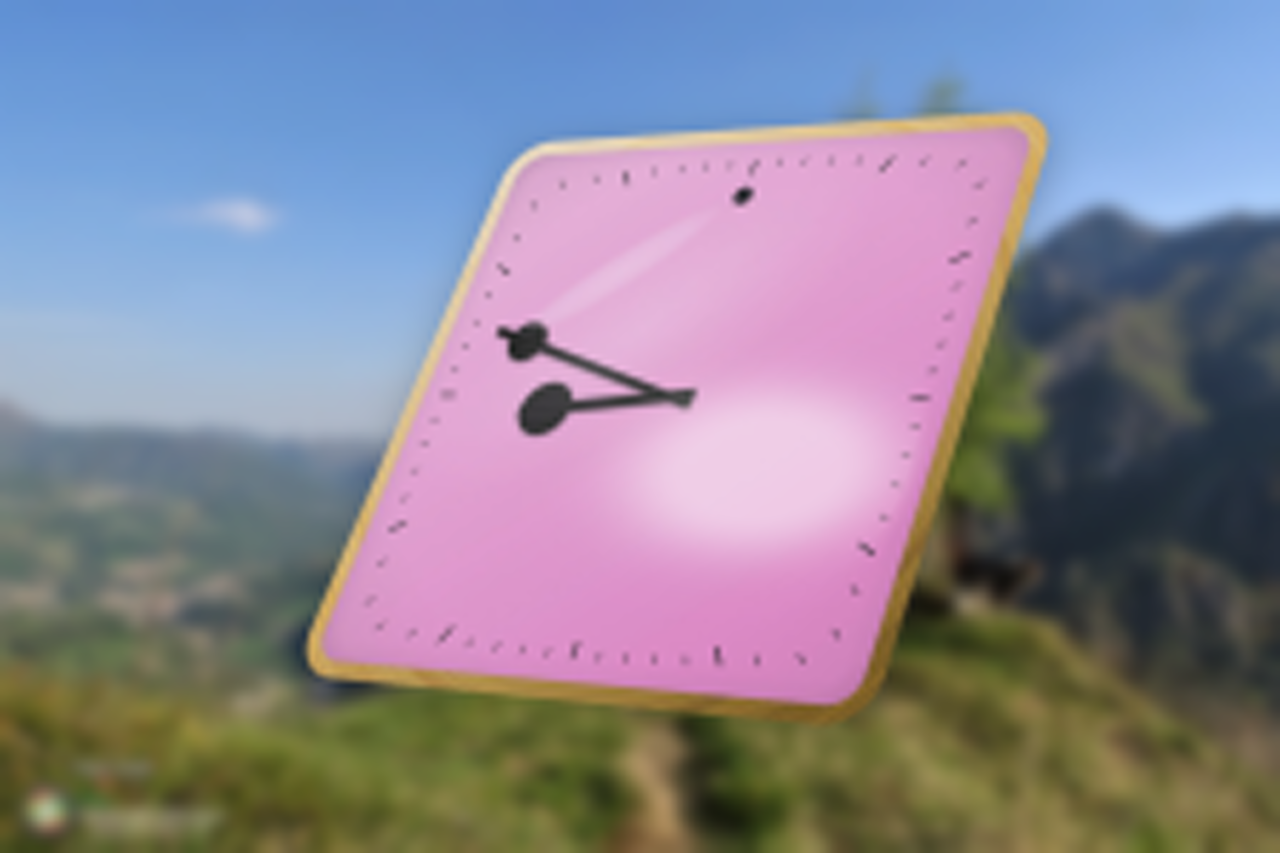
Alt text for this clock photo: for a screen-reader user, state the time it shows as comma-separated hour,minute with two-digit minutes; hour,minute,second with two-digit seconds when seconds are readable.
8,48
